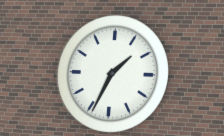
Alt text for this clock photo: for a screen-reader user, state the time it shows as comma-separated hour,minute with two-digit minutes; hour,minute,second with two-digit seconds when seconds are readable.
1,34
